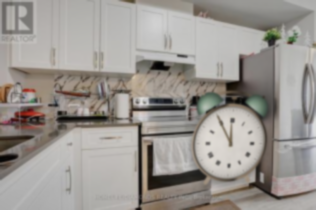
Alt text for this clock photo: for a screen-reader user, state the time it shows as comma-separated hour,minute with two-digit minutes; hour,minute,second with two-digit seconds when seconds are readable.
11,55
